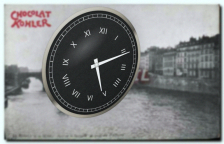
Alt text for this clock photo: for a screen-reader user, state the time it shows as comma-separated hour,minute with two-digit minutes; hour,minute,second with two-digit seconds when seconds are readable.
5,11
